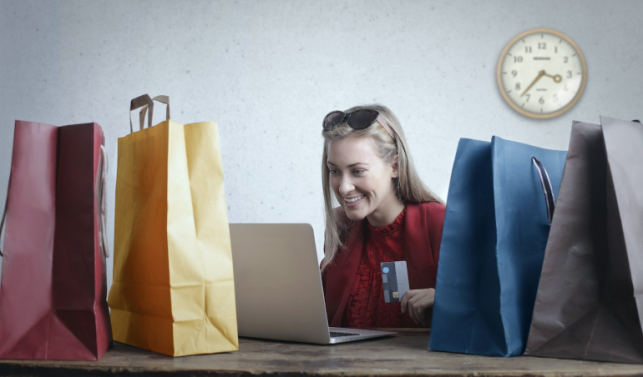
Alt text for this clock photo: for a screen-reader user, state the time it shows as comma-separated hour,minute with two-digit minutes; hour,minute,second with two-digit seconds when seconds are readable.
3,37
